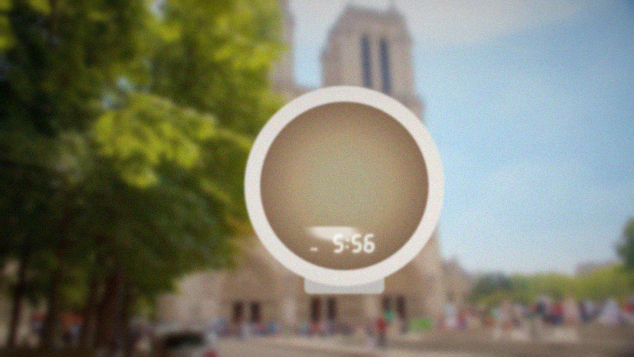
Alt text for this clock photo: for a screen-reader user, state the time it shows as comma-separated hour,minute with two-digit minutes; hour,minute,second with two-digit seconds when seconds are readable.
5,56
